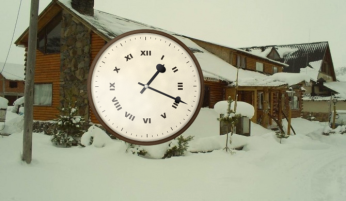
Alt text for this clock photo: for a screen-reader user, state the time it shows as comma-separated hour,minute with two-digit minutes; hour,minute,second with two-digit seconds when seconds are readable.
1,19
